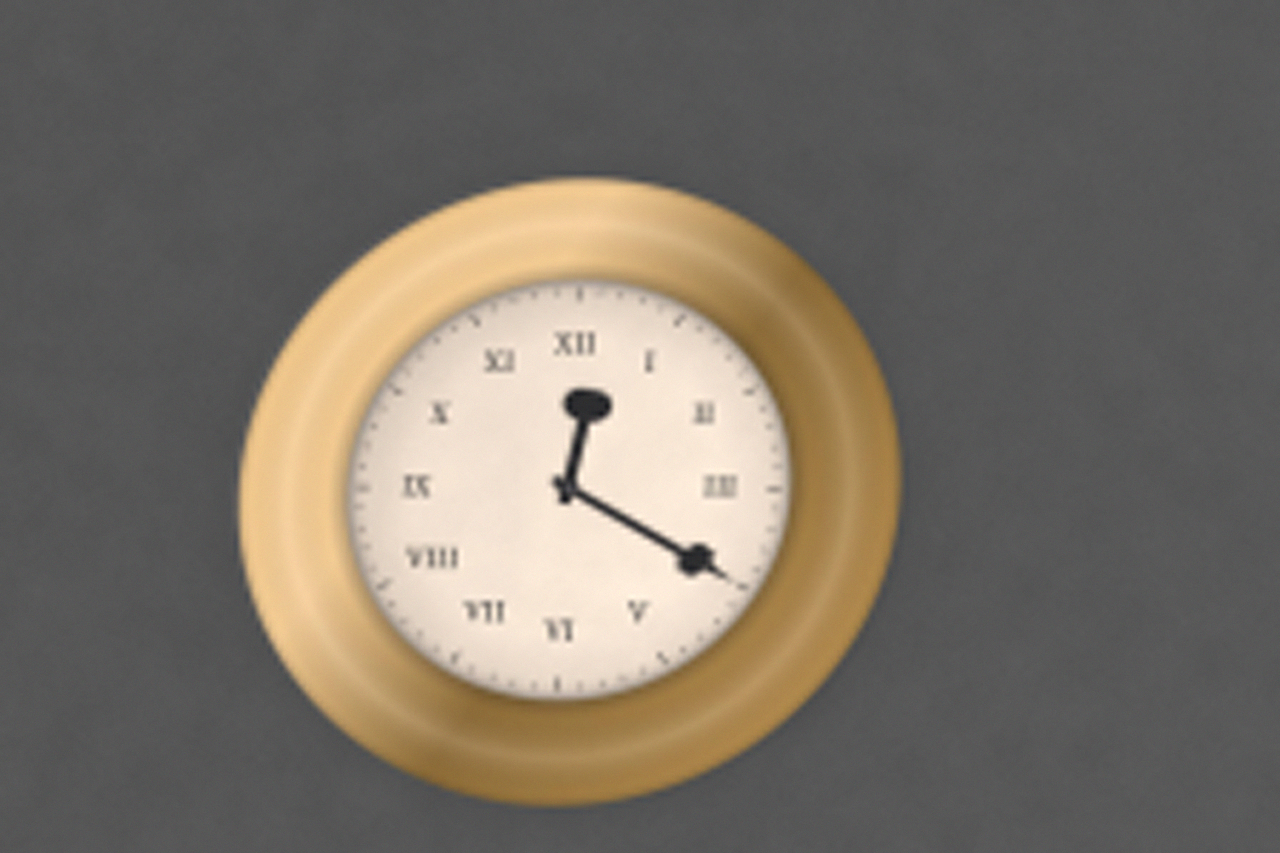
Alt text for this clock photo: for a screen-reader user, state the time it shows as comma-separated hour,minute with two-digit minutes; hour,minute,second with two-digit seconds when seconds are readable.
12,20
